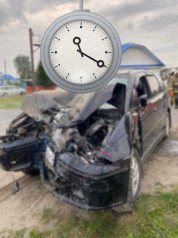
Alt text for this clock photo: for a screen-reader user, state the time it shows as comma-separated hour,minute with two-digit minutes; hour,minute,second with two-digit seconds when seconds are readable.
11,20
